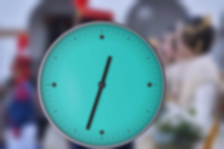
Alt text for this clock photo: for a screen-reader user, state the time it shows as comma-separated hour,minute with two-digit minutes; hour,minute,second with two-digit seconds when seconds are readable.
12,33
